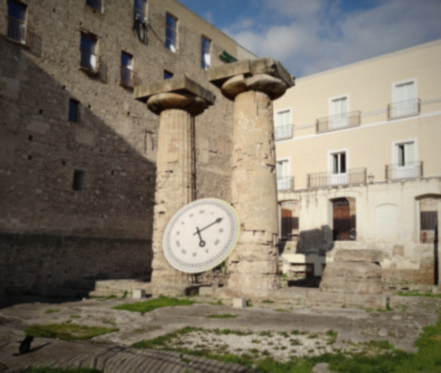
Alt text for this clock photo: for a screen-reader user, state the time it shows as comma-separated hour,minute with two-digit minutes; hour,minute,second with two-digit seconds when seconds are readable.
5,10
